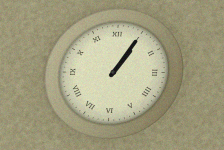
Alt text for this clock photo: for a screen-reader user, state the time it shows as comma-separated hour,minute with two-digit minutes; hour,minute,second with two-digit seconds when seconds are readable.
1,05
